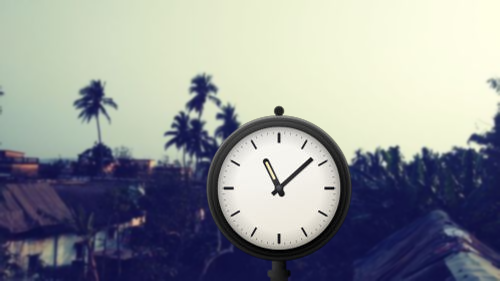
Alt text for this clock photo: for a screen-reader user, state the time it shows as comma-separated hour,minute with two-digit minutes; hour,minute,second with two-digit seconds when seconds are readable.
11,08
